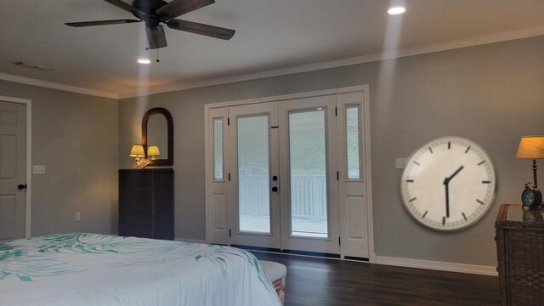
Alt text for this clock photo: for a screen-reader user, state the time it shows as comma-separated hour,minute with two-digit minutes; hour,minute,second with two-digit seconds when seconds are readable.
1,29
